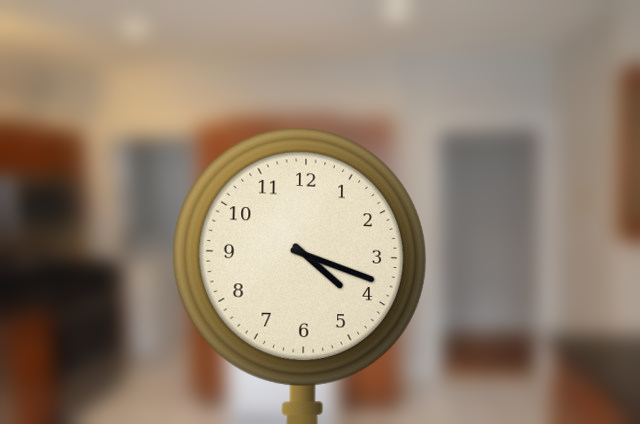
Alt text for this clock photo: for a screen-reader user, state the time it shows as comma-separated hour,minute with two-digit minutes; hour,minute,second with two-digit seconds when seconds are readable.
4,18
